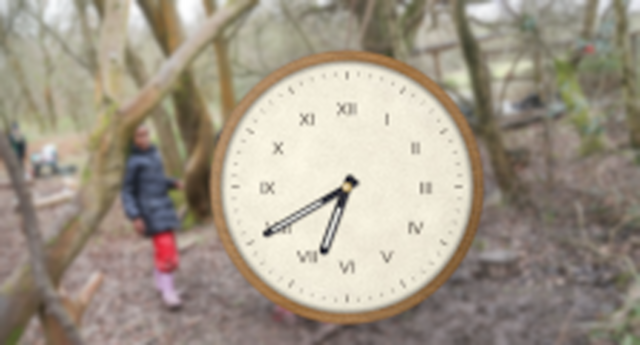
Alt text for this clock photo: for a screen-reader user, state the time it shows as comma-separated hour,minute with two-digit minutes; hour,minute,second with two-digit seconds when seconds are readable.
6,40
